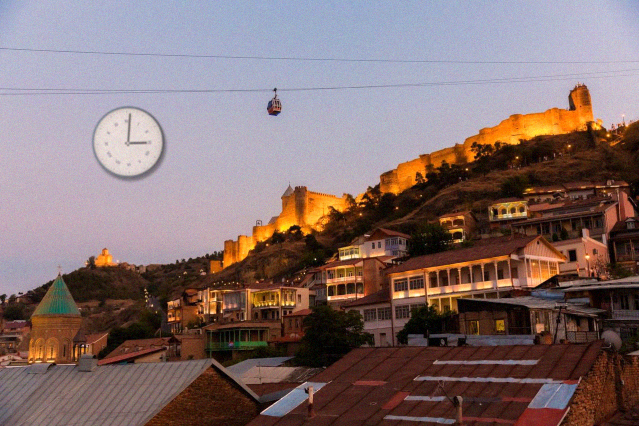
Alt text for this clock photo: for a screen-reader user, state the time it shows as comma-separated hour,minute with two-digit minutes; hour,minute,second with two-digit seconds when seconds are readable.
3,01
